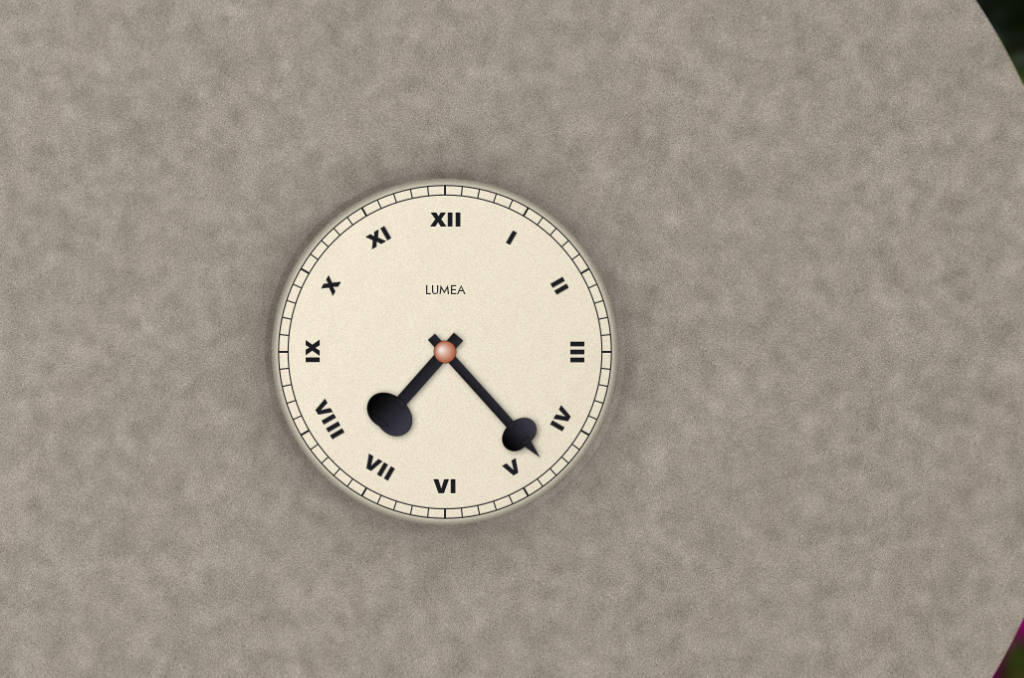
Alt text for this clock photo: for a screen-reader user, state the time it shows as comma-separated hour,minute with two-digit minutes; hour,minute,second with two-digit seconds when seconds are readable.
7,23
